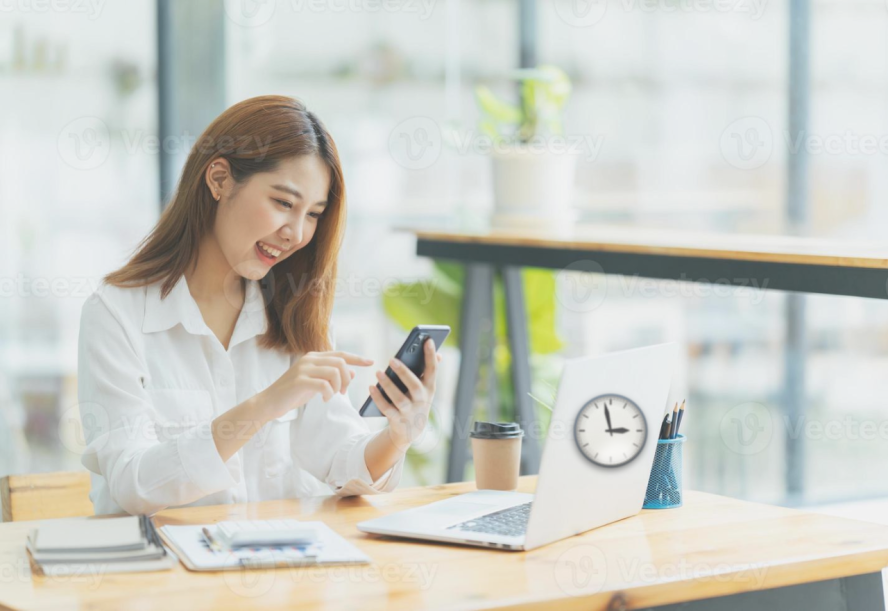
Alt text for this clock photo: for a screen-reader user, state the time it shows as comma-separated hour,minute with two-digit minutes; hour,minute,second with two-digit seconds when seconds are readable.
2,58
